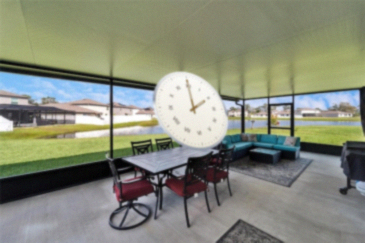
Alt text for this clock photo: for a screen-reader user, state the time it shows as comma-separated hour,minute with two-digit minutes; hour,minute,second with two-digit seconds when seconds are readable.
2,00
